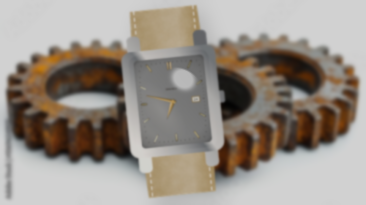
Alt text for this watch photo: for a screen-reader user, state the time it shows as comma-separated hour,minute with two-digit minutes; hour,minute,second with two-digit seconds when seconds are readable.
6,48
